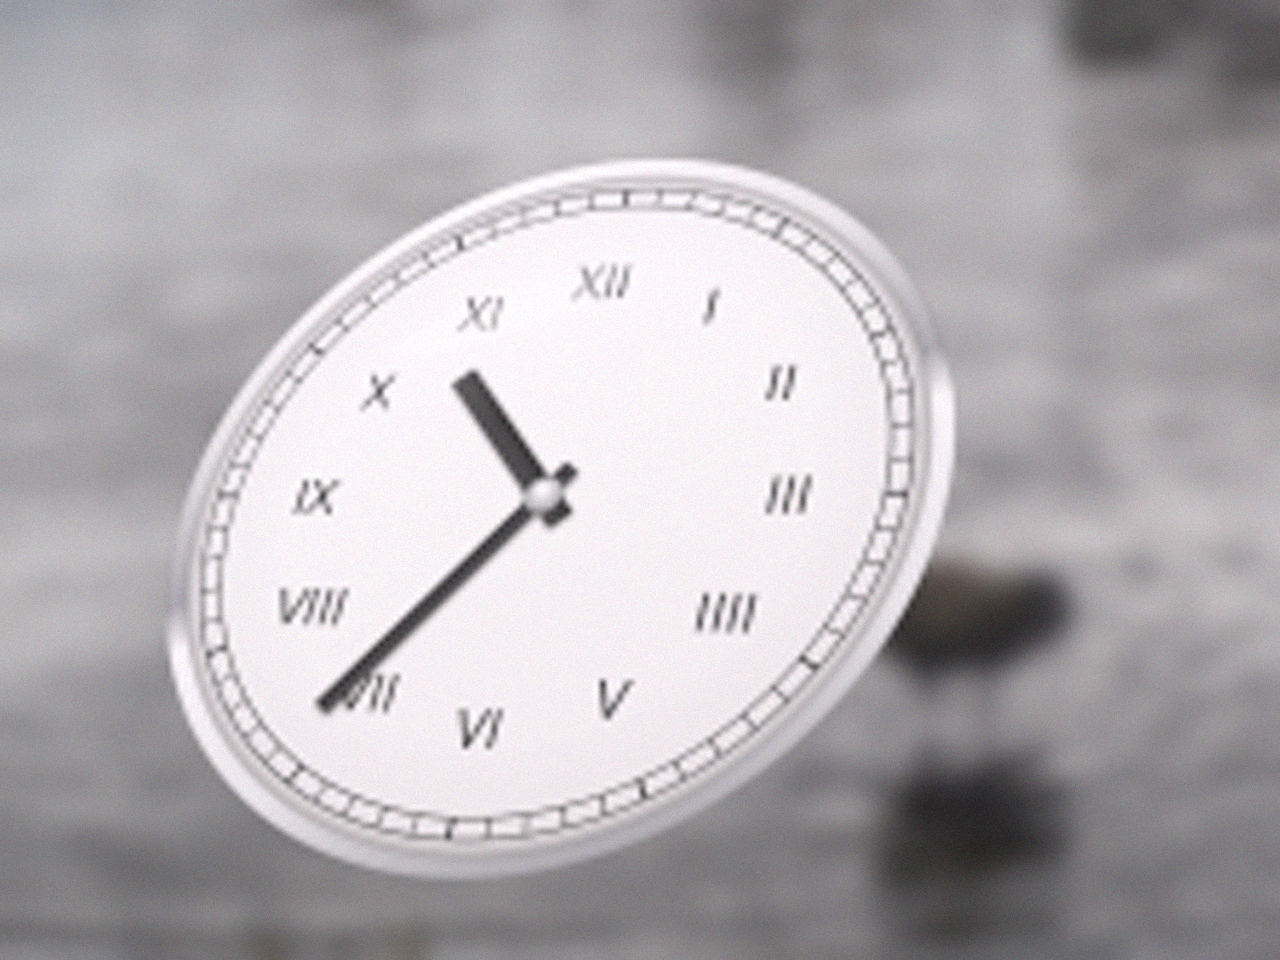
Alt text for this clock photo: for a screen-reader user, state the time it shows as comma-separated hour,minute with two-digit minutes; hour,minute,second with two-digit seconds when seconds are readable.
10,36
